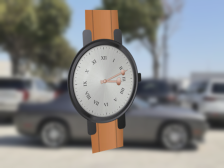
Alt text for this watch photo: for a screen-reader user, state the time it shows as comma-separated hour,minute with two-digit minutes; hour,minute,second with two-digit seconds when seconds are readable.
3,12
